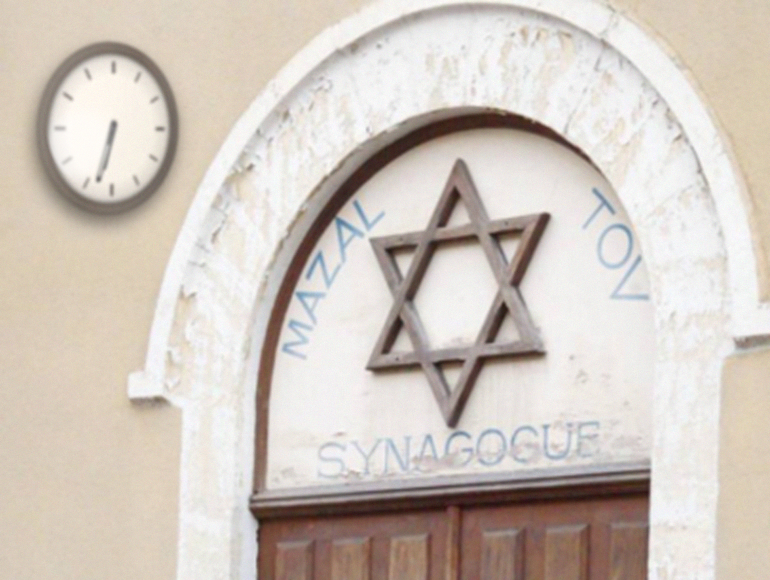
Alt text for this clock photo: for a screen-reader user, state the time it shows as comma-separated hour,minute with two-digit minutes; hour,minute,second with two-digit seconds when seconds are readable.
6,33
